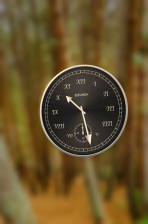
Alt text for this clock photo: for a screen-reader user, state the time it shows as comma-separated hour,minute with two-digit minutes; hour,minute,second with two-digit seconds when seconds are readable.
10,28
